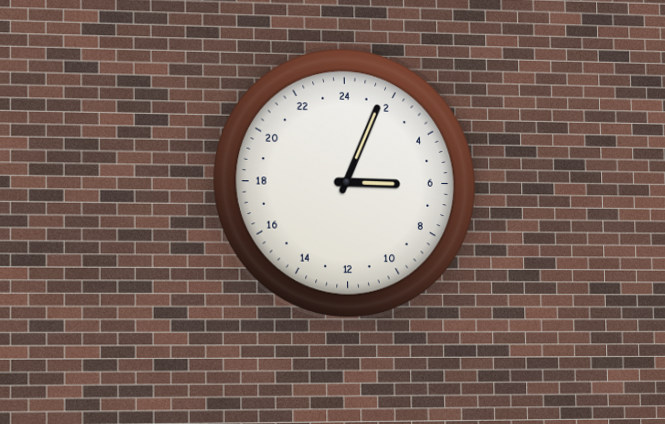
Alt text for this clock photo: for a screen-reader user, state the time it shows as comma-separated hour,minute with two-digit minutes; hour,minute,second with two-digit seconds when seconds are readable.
6,04
